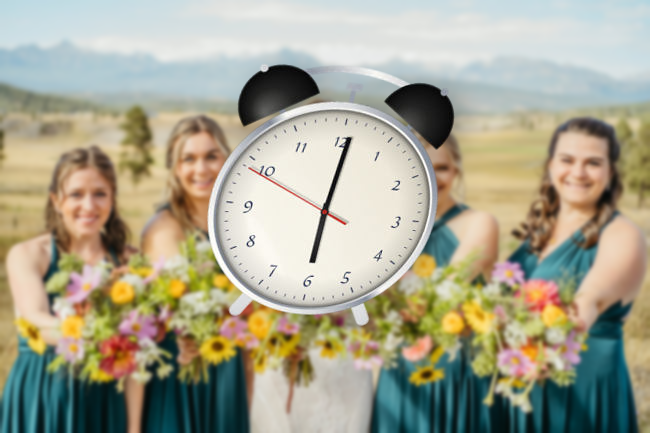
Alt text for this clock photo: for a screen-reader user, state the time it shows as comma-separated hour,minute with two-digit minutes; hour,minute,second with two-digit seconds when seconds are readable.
6,00,49
